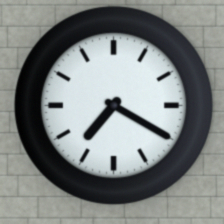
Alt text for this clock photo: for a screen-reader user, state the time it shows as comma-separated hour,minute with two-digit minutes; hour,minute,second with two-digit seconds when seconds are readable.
7,20
